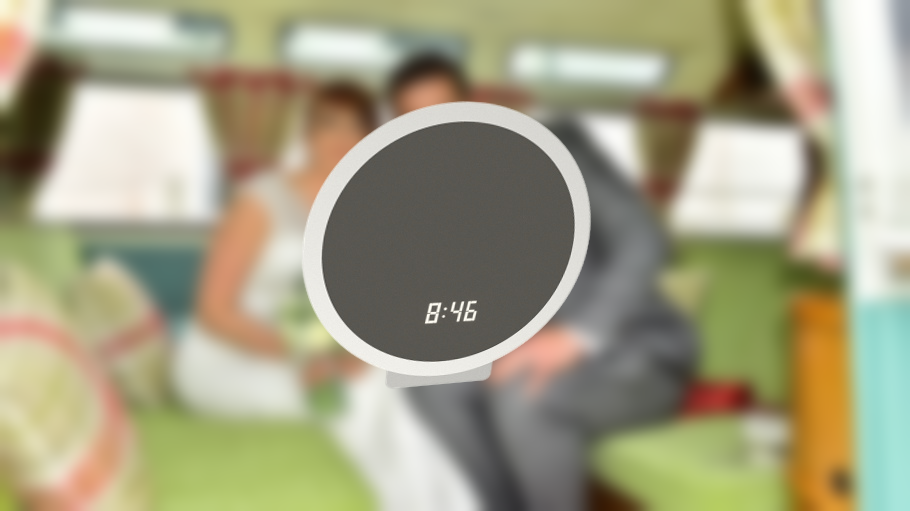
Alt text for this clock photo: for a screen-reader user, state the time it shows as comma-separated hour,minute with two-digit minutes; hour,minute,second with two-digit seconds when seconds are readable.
8,46
